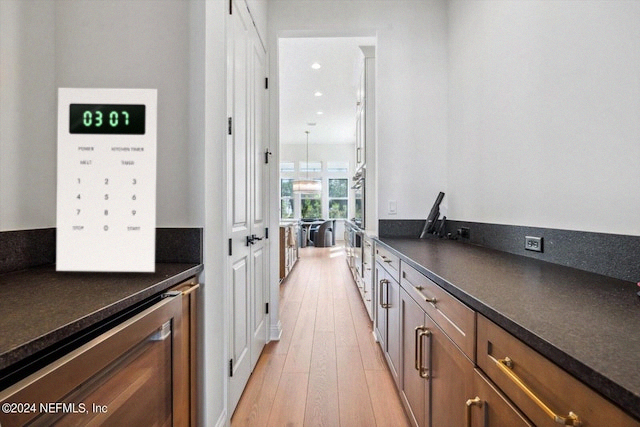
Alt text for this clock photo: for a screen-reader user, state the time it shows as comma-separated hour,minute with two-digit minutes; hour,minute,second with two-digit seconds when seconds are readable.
3,07
